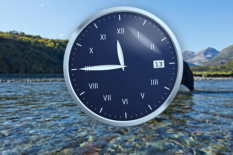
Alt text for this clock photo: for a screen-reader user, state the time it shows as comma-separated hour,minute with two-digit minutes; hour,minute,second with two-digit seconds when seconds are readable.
11,45
